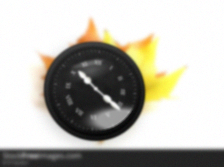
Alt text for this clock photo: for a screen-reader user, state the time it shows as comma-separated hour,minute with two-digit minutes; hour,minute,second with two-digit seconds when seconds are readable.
10,21
